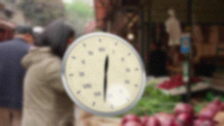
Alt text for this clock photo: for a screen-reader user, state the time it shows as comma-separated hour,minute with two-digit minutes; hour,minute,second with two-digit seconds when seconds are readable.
12,32
